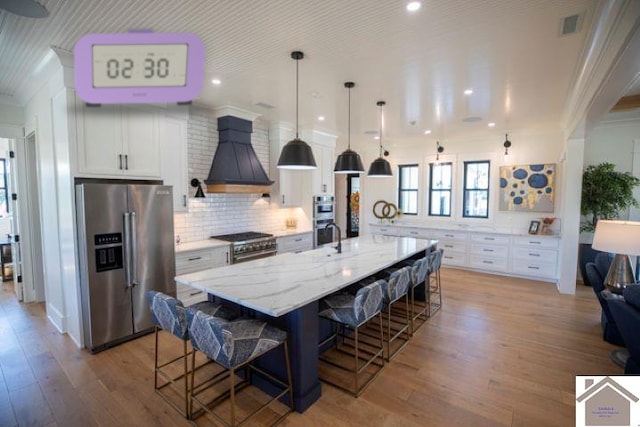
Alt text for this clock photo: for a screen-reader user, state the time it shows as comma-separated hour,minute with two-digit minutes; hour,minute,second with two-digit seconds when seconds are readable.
2,30
